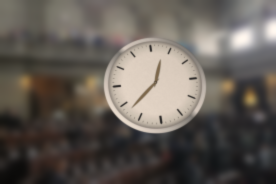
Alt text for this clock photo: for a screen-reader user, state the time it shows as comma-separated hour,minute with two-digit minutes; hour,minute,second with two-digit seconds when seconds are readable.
12,38
